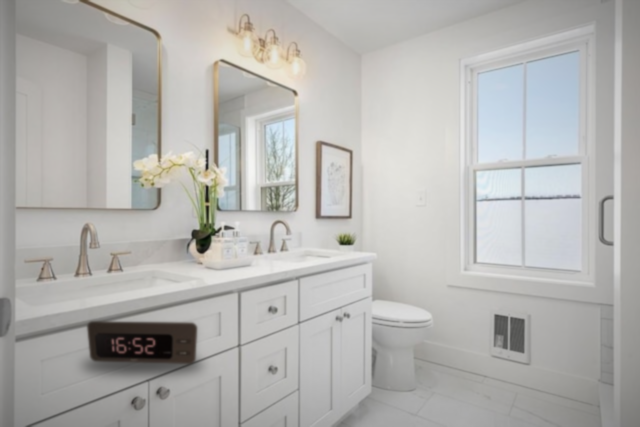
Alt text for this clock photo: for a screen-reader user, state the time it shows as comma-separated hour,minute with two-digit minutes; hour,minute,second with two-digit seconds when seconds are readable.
16,52
